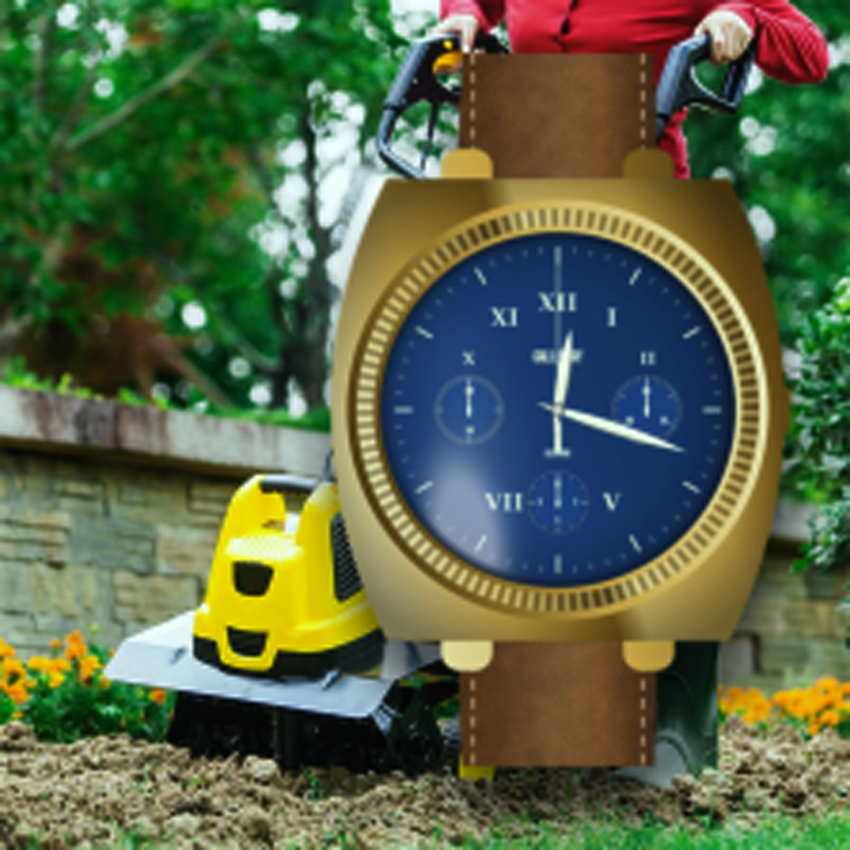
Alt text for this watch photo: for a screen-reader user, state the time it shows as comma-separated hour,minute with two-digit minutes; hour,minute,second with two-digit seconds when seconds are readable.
12,18
